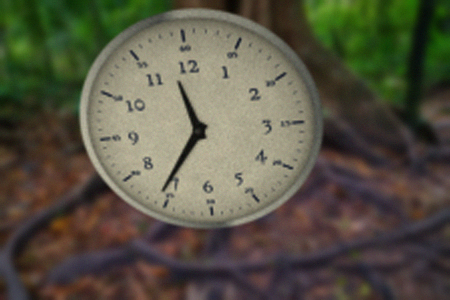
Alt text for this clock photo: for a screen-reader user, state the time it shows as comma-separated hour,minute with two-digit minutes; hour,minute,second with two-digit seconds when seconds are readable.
11,36
